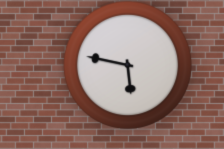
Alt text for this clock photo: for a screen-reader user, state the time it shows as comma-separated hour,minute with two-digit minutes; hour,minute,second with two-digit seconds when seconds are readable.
5,47
